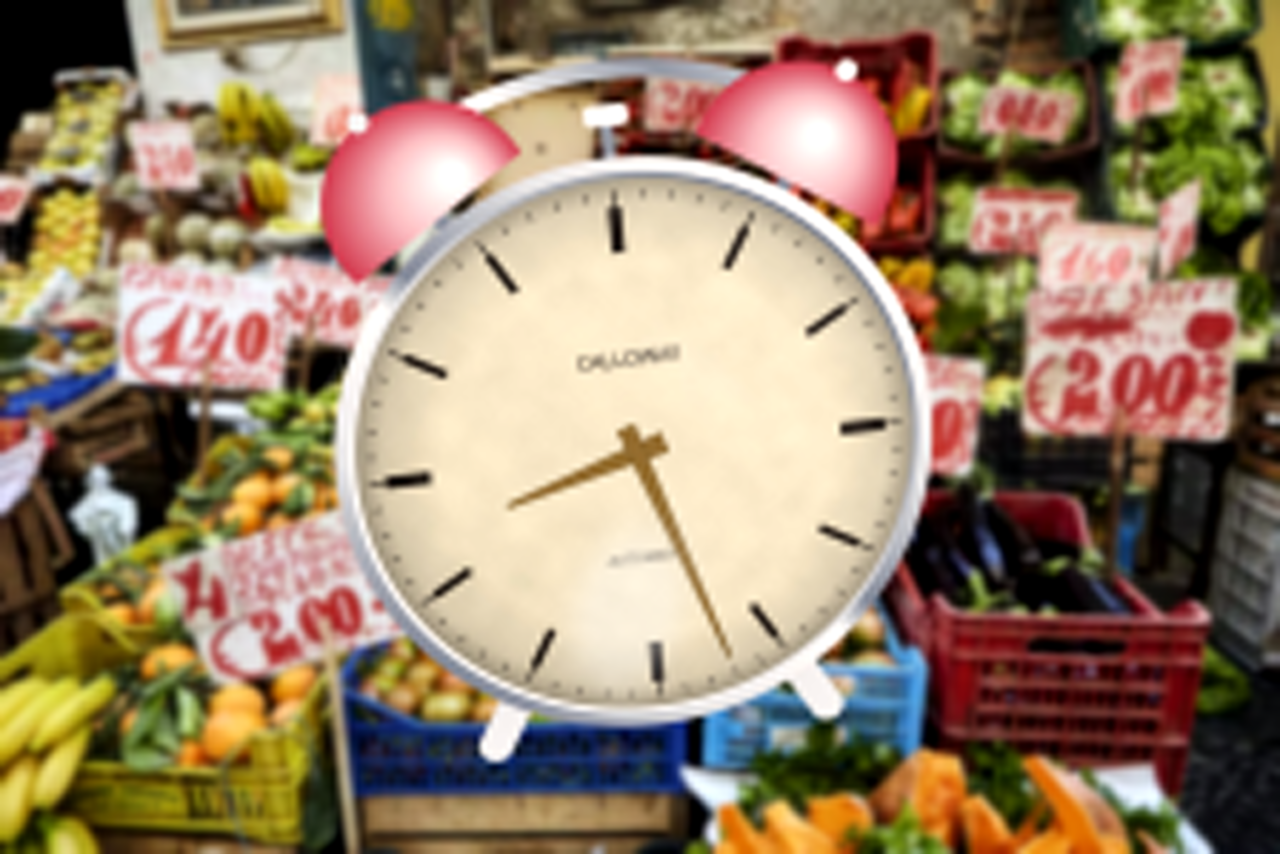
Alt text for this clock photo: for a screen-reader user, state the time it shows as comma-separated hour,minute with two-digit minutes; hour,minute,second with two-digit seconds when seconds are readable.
8,27
